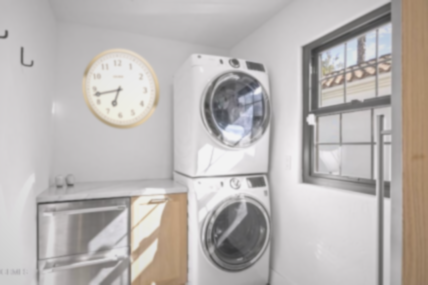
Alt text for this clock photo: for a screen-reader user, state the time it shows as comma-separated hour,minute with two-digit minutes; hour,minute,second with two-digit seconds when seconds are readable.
6,43
